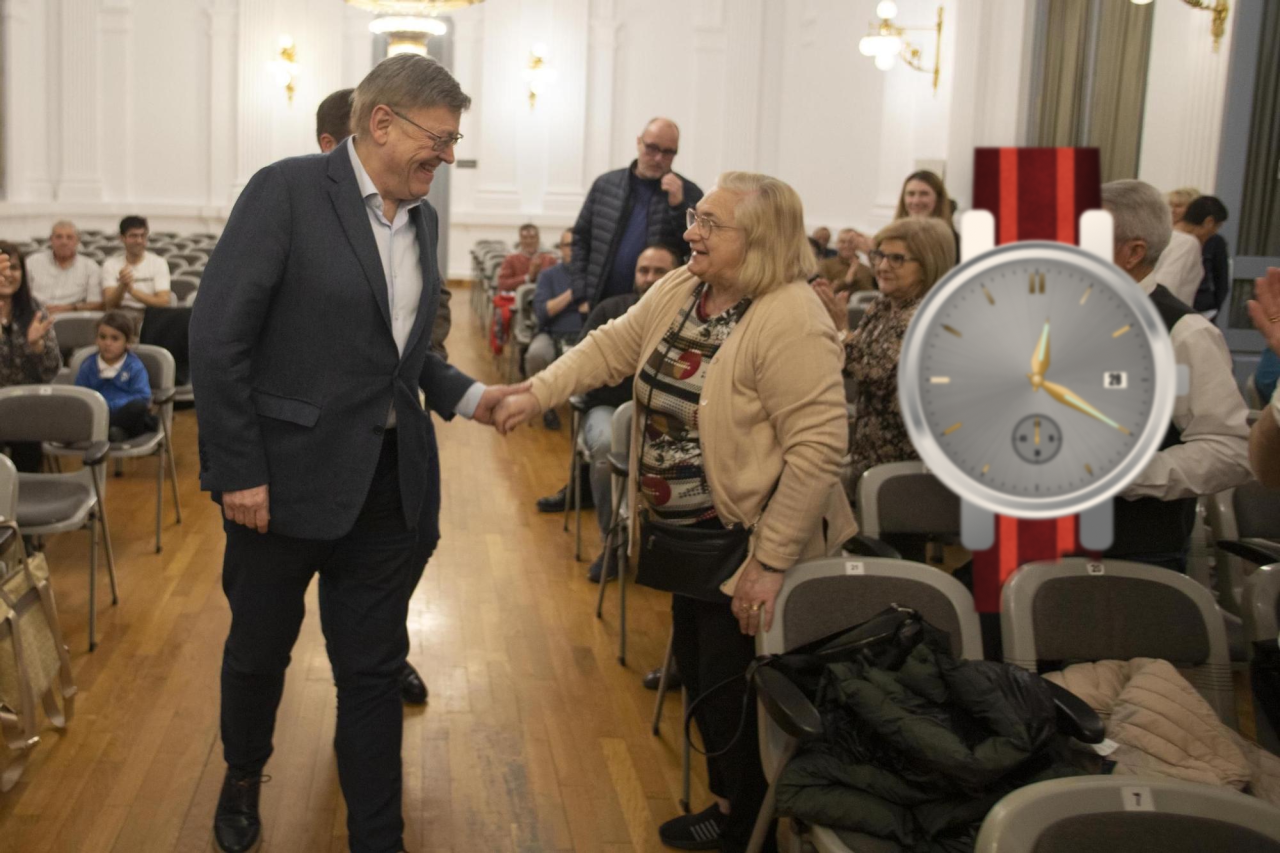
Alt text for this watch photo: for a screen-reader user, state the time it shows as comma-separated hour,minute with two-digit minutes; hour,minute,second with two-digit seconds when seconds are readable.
12,20
